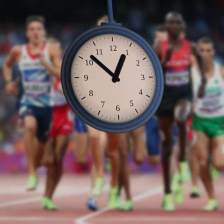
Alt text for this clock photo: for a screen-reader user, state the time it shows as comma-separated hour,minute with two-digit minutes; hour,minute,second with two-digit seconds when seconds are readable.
12,52
